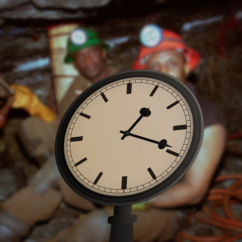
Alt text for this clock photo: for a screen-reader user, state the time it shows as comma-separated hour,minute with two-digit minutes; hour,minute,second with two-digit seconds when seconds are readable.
1,19
